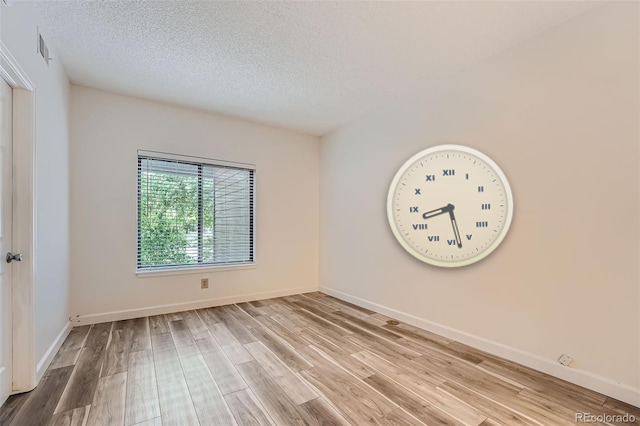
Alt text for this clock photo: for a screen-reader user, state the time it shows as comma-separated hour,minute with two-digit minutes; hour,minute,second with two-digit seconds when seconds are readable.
8,28
